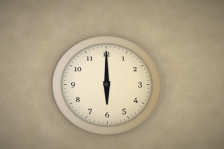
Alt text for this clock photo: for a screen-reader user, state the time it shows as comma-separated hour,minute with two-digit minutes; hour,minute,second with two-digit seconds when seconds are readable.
6,00
